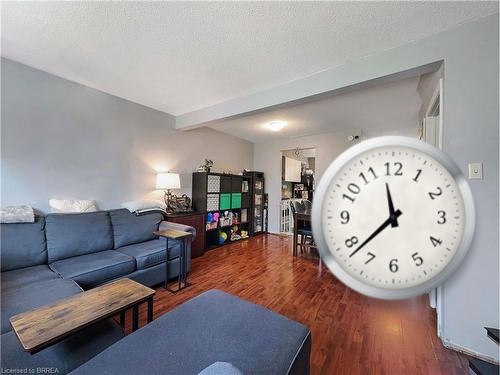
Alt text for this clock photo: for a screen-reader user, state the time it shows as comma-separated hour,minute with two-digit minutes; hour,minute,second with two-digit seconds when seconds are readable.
11,38
